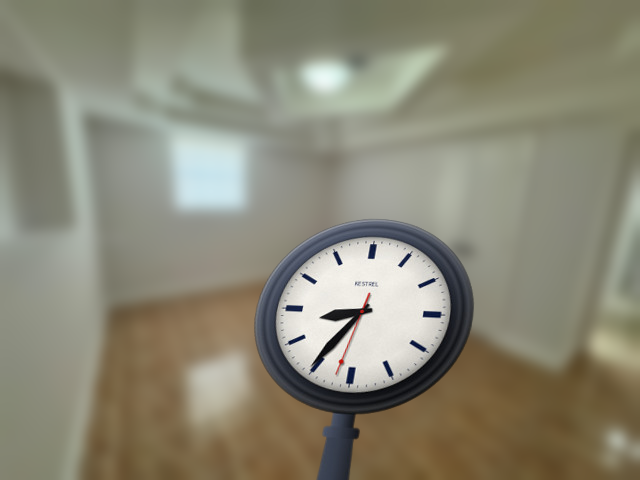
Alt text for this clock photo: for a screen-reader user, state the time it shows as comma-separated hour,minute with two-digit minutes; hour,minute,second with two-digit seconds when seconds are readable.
8,35,32
